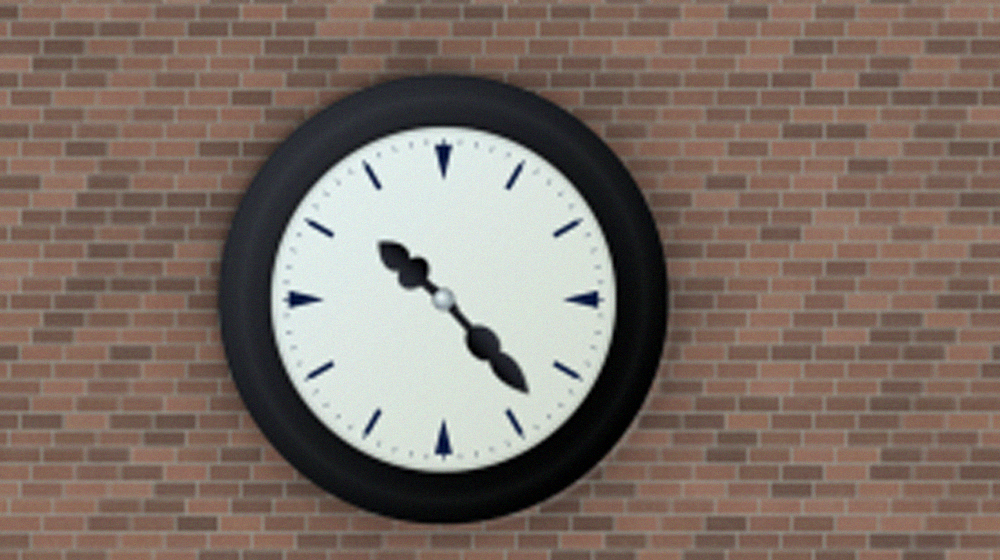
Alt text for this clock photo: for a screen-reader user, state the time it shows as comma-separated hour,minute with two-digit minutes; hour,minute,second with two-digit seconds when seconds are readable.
10,23
